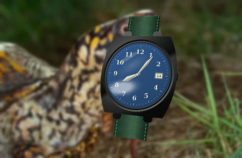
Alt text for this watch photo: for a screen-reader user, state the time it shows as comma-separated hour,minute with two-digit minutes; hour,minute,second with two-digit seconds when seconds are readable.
8,06
